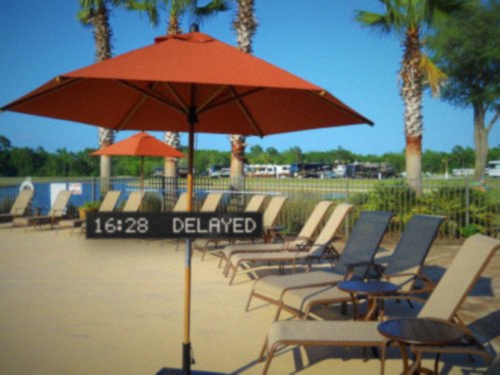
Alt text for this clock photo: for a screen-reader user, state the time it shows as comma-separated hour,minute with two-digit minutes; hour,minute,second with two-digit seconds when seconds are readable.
16,28
